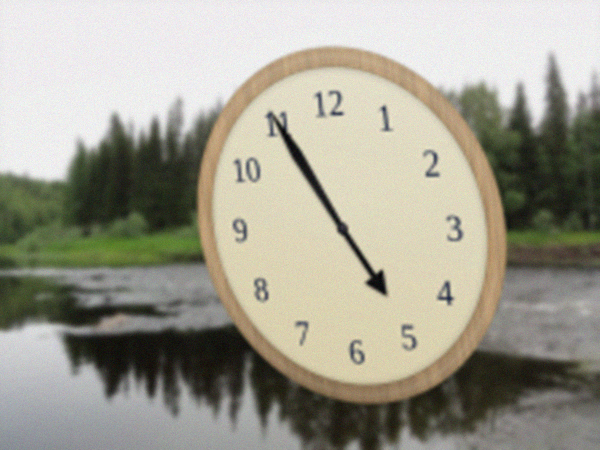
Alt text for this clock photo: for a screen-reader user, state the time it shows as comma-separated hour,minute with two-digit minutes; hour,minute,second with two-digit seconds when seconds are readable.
4,55
